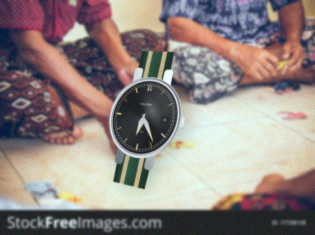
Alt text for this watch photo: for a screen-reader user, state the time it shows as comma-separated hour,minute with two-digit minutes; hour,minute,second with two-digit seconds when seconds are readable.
6,24
